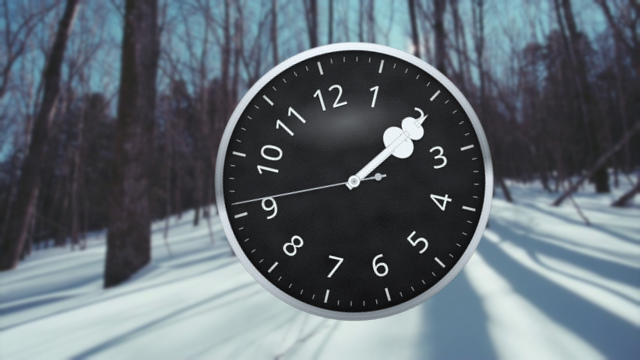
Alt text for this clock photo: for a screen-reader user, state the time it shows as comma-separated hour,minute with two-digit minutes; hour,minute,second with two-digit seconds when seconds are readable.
2,10,46
